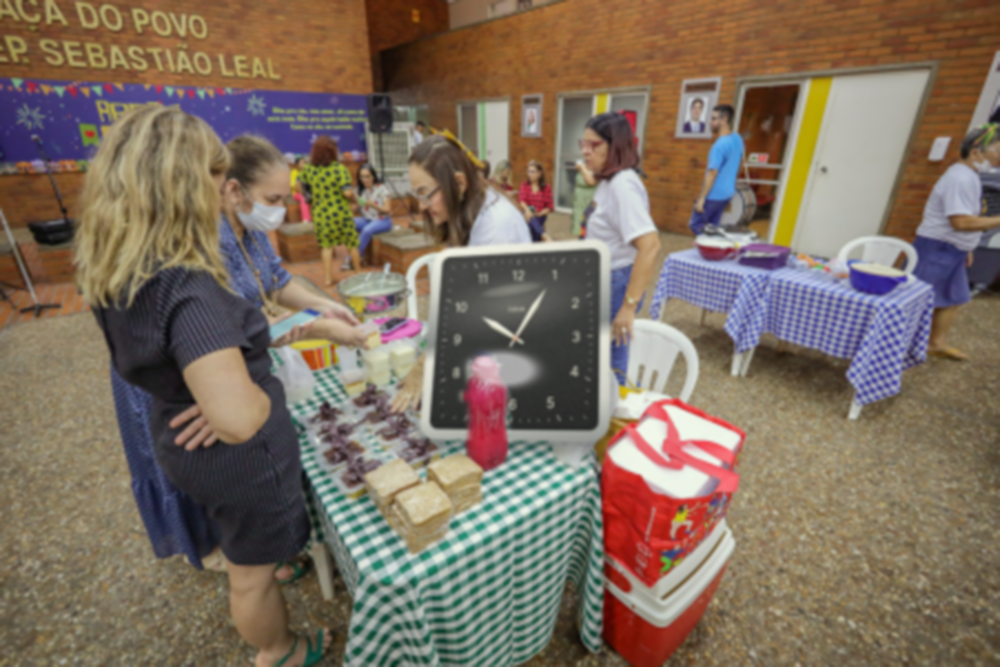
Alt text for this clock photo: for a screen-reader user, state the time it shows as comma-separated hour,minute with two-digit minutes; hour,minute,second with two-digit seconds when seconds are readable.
10,05
